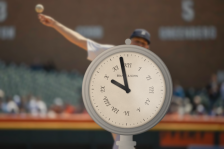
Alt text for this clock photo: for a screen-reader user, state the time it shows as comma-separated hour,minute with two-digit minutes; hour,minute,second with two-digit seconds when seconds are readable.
9,58
